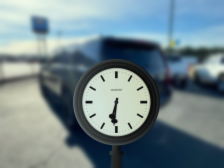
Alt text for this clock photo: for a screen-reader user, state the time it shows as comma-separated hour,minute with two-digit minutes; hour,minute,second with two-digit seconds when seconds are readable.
6,31
